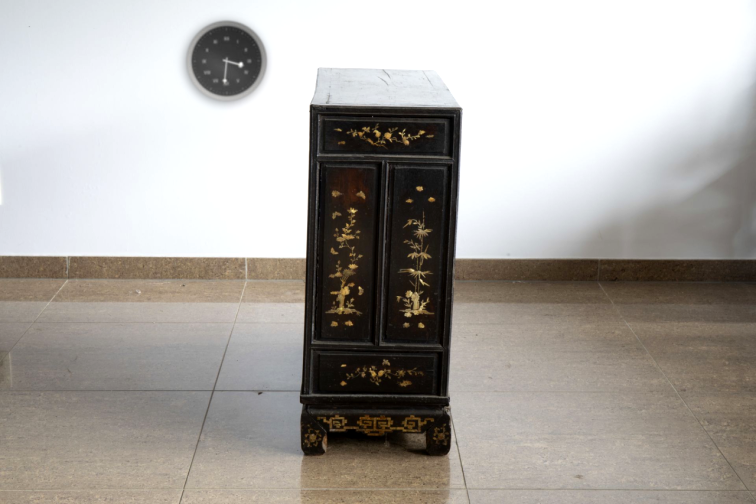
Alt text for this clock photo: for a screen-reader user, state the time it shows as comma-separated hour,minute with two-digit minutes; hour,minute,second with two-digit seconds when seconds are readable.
3,31
